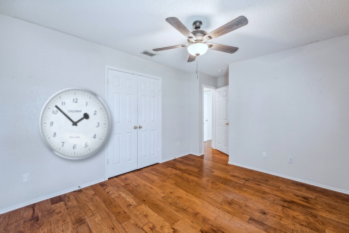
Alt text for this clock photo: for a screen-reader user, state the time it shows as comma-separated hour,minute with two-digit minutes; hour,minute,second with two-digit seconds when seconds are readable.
1,52
